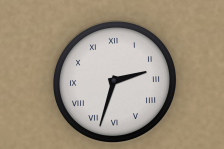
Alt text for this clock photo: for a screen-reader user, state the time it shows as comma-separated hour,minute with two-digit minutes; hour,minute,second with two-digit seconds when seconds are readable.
2,33
